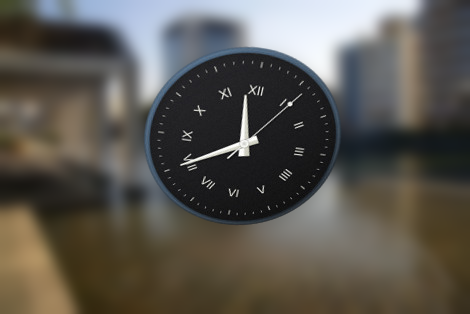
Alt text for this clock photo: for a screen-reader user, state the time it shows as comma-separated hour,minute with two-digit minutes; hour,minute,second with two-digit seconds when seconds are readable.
11,40,06
